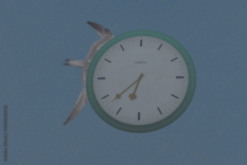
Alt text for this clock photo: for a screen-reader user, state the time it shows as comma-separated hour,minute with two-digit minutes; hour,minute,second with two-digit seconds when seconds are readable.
6,38
